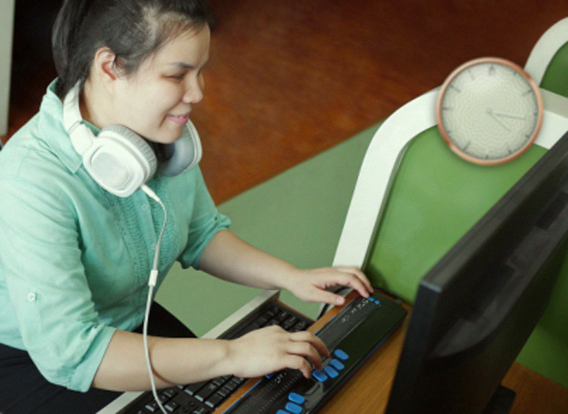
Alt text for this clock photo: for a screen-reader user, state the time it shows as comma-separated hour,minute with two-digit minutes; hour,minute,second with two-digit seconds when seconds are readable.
4,16
